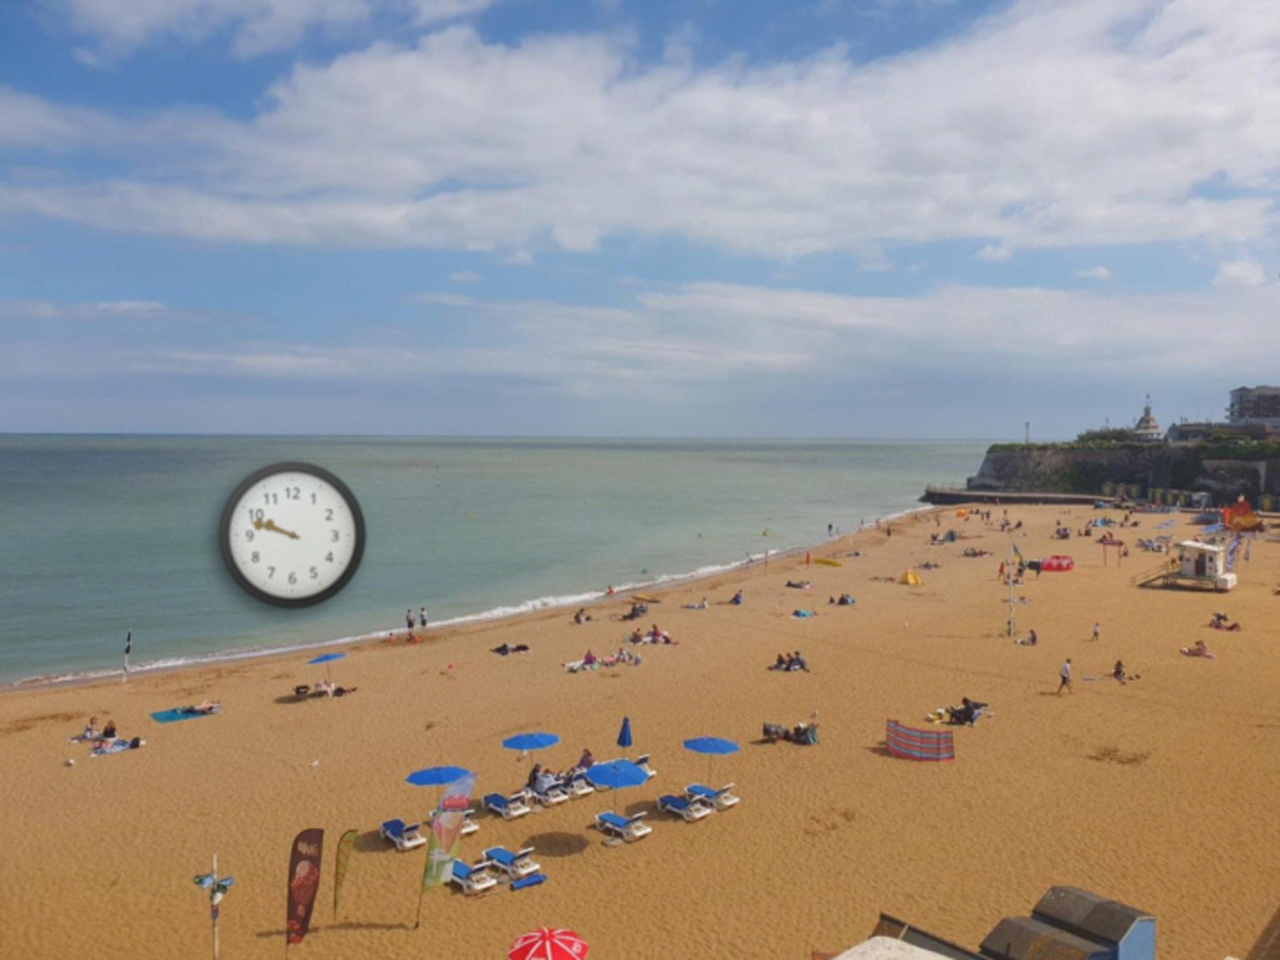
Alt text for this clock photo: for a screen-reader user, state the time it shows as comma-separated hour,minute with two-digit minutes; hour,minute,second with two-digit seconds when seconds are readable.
9,48
